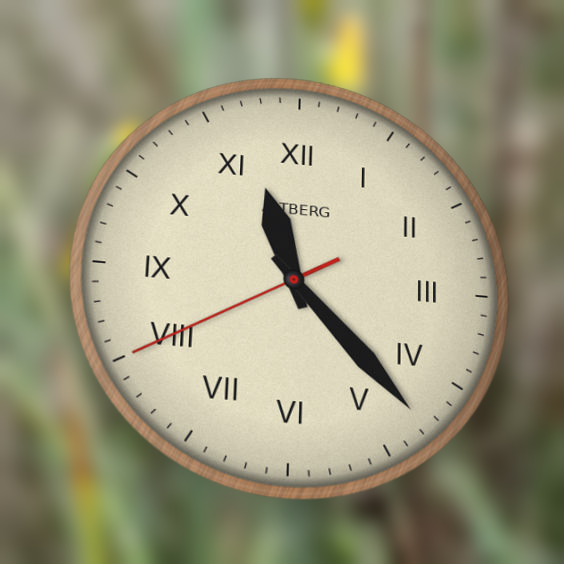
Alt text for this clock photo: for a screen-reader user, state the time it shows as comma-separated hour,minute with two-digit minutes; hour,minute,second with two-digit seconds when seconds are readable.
11,22,40
